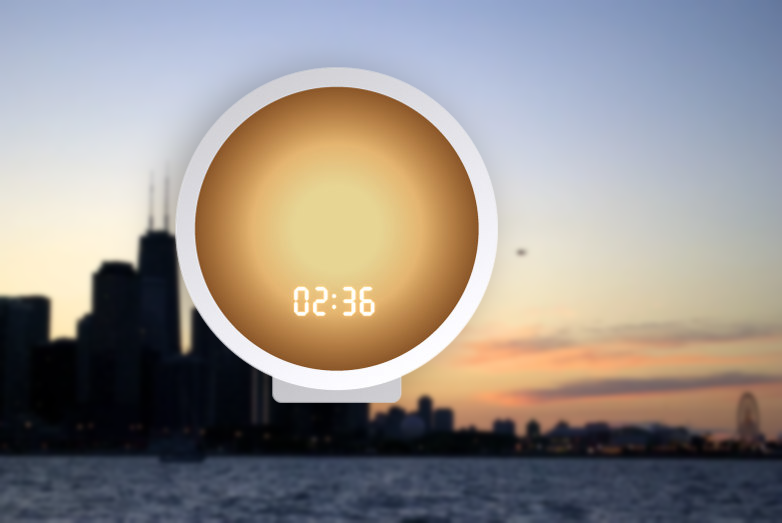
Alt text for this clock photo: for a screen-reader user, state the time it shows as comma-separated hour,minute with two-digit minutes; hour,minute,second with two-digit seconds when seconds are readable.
2,36
